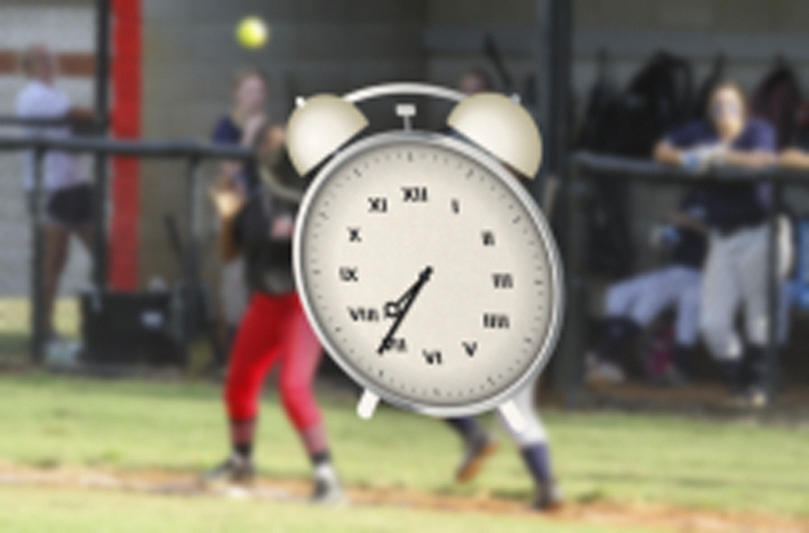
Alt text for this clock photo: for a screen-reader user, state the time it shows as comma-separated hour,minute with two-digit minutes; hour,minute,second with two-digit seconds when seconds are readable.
7,36
